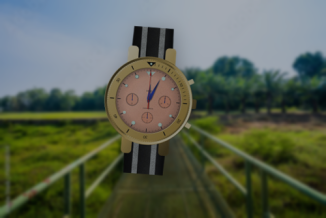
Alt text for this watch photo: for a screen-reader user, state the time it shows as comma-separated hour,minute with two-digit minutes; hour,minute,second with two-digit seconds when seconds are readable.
12,04
